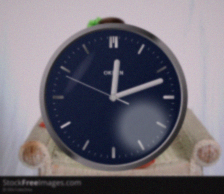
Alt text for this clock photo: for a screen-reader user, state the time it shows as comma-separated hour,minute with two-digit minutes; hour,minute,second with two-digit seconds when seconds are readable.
12,11,49
